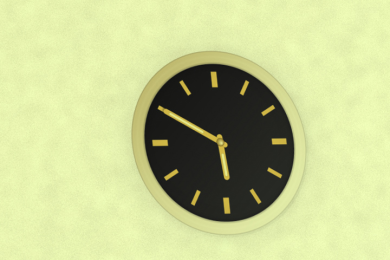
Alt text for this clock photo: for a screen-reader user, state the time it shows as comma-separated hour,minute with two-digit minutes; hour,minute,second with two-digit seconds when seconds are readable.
5,50
